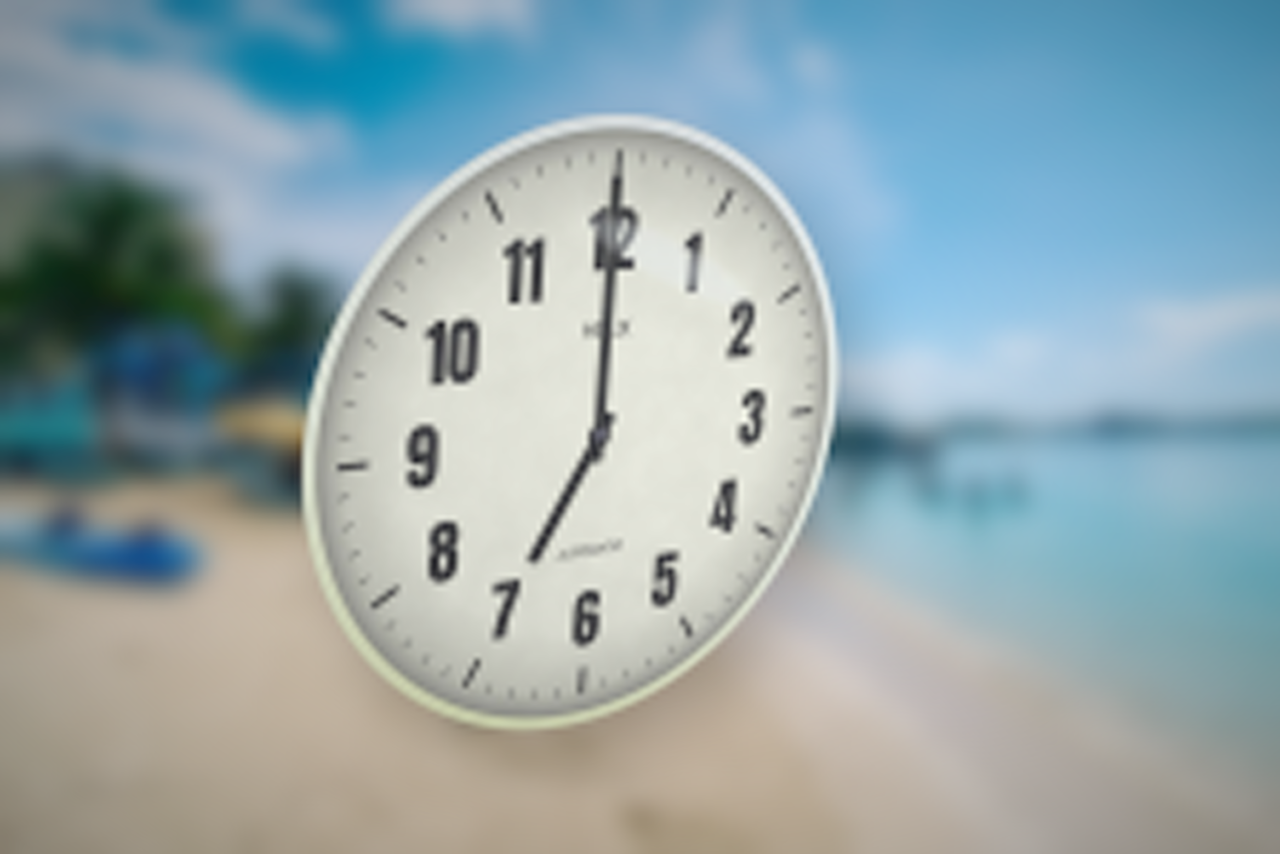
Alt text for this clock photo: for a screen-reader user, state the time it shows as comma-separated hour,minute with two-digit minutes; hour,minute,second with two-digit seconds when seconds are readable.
7,00
